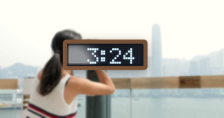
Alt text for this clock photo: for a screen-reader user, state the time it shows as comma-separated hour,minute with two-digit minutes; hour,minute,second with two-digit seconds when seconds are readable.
3,24
